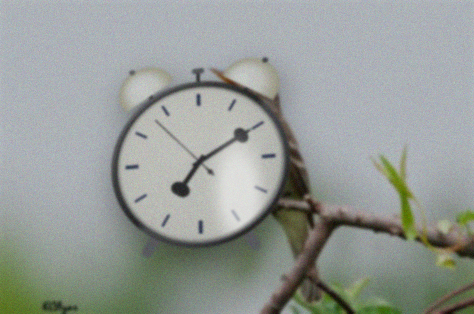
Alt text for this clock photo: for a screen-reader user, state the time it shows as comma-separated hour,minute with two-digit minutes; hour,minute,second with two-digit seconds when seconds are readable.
7,09,53
